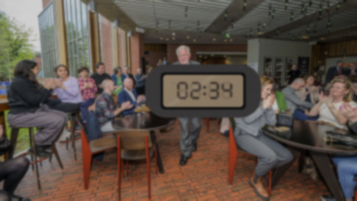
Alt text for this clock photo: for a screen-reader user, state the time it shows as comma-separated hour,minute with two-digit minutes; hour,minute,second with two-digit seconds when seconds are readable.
2,34
